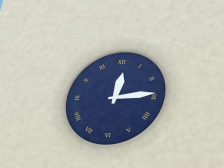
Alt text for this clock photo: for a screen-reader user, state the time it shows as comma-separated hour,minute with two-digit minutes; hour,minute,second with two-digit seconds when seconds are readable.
12,14
